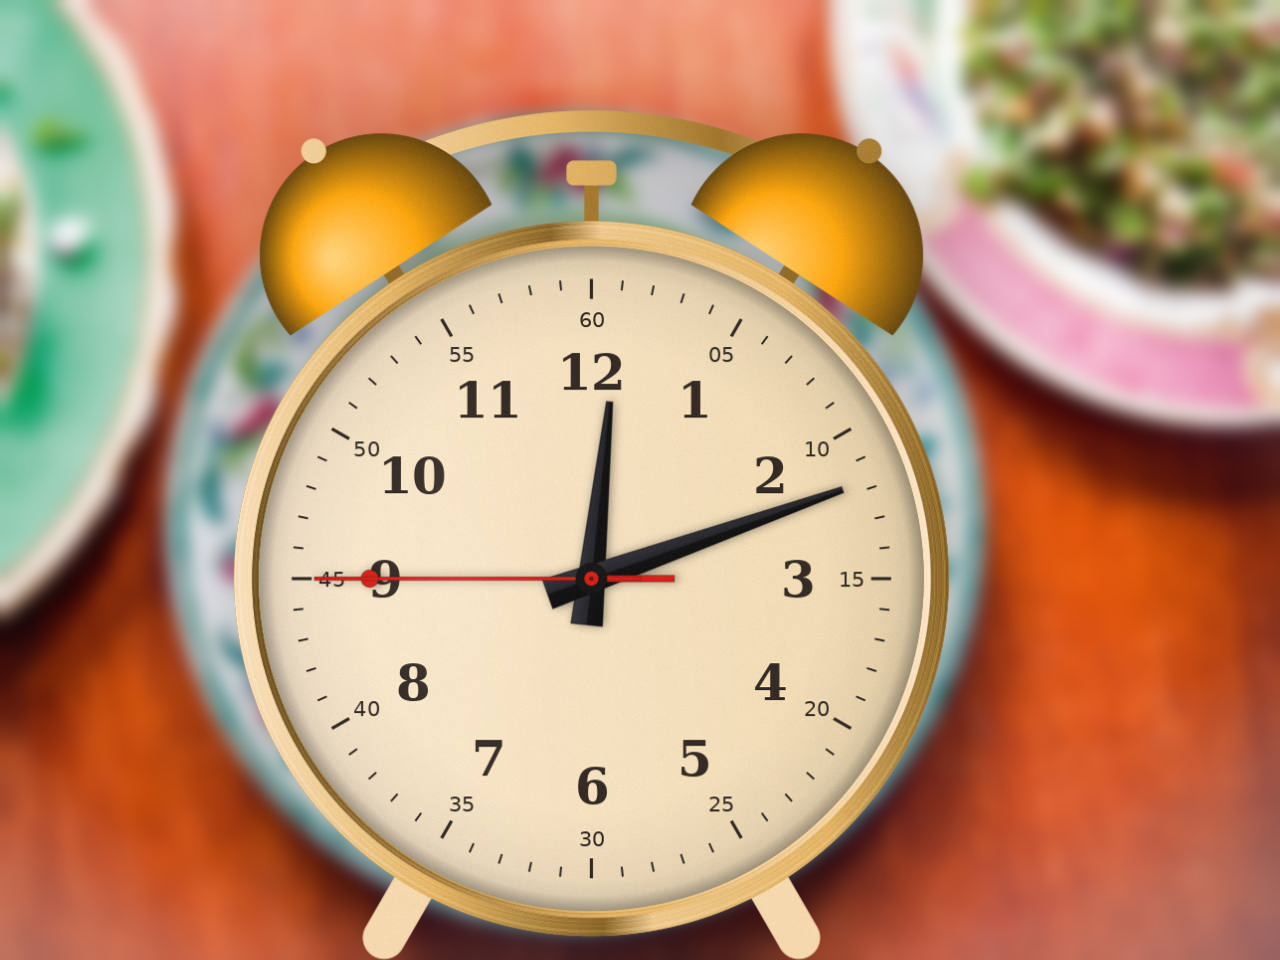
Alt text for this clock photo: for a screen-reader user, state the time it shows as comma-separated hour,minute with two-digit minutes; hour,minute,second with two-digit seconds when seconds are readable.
12,11,45
